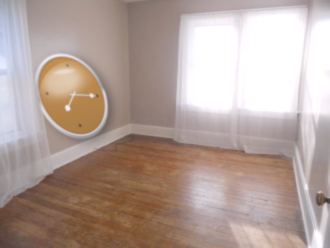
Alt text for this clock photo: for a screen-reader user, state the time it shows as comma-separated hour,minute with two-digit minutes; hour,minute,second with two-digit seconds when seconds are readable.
7,15
